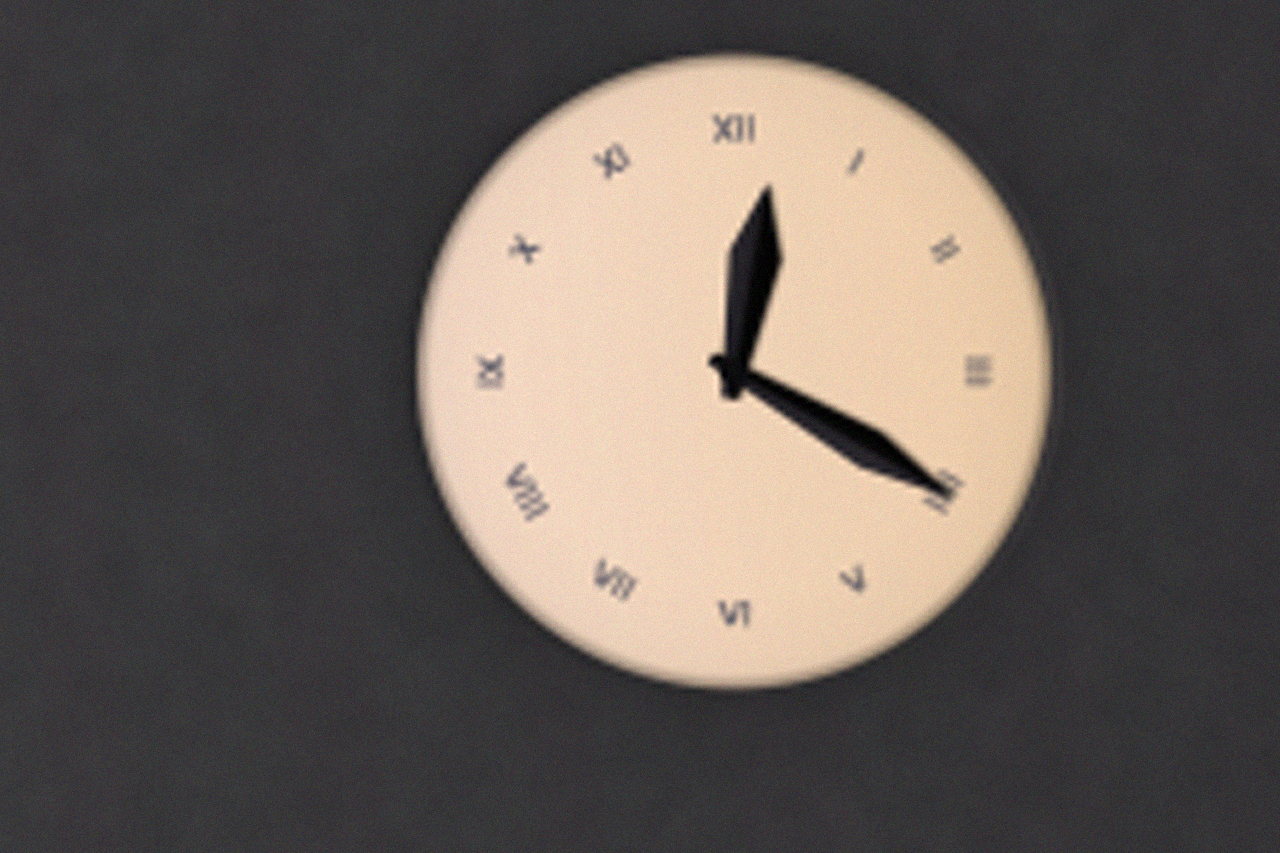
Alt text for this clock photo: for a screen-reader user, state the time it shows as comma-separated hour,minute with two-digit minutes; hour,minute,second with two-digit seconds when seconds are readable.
12,20
